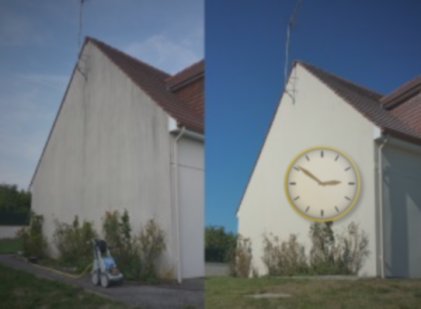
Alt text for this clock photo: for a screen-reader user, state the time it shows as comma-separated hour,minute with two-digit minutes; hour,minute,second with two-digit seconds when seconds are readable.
2,51
